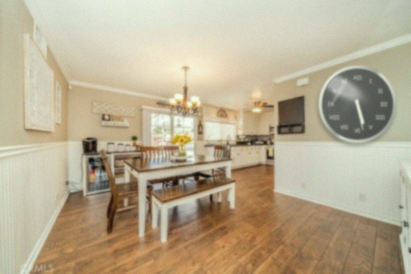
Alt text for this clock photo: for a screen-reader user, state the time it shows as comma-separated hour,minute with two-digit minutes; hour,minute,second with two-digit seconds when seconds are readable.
5,28
